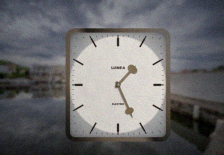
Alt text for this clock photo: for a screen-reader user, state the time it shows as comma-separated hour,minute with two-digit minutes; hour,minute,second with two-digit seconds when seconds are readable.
1,26
